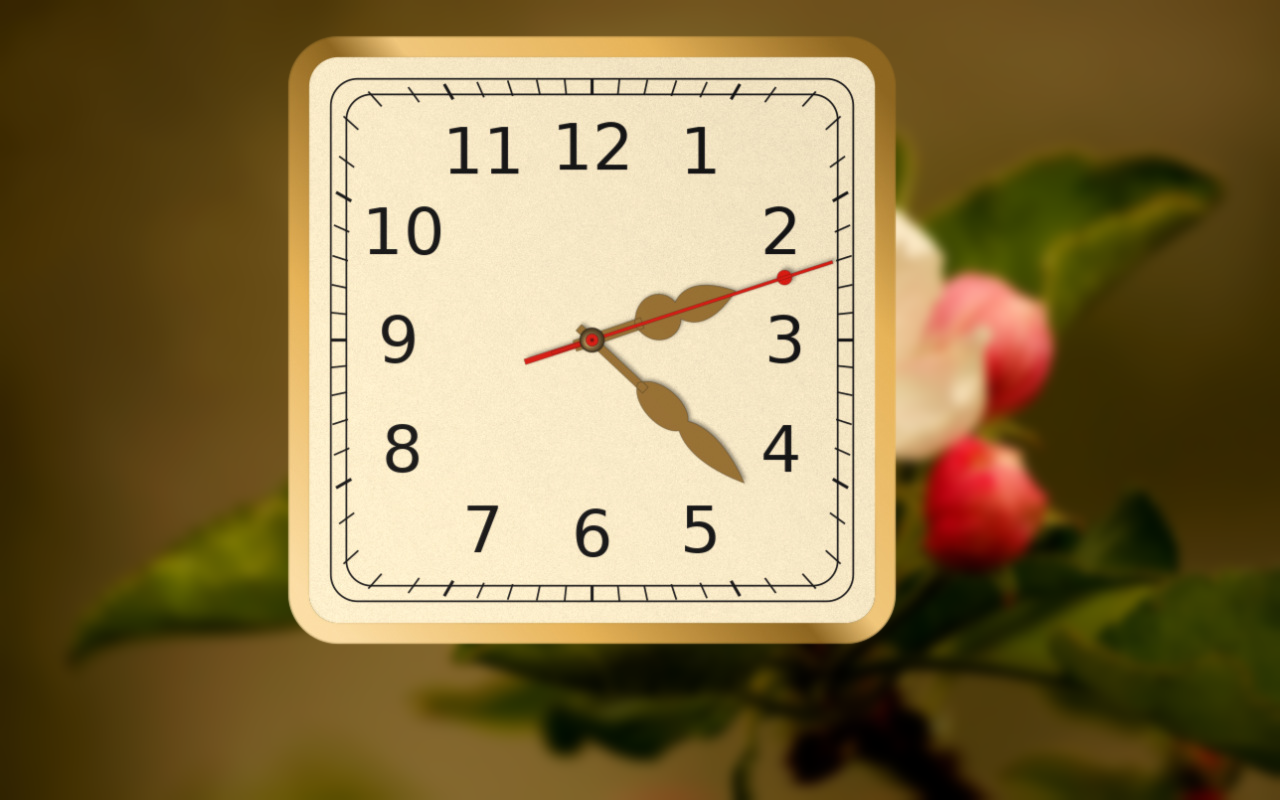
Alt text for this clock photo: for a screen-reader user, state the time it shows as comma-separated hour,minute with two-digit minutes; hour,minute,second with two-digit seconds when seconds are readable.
2,22,12
